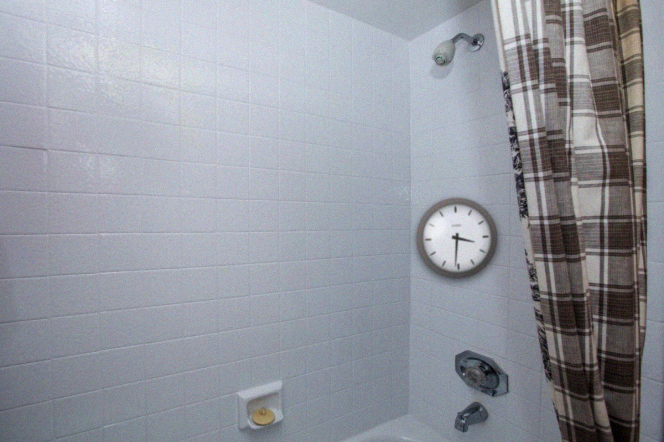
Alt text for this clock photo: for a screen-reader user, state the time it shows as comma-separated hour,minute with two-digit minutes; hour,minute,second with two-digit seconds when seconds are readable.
3,31
